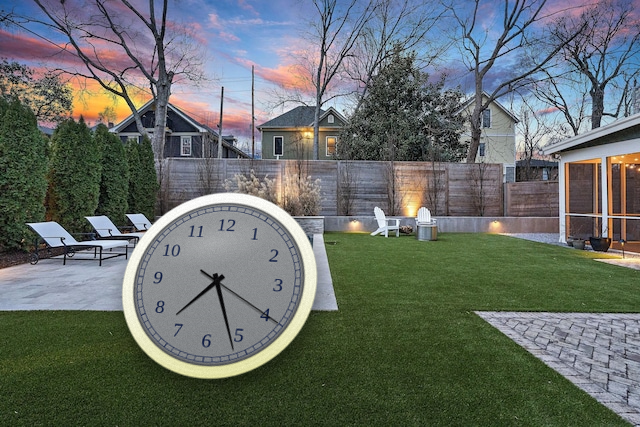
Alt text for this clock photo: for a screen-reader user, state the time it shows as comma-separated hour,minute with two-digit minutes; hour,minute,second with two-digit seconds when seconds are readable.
7,26,20
